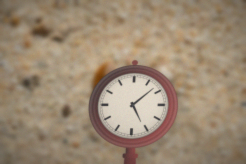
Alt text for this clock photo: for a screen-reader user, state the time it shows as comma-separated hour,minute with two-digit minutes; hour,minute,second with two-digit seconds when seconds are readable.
5,08
